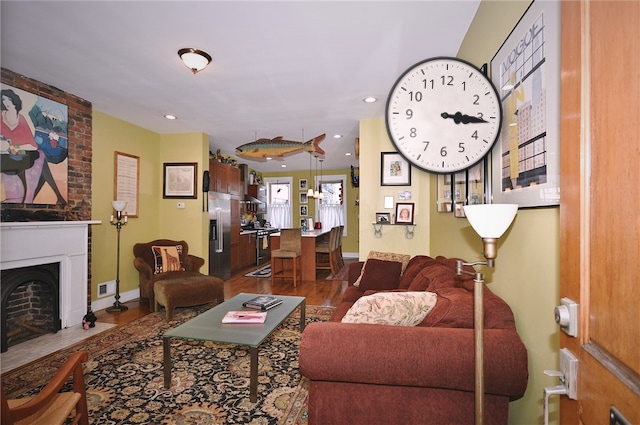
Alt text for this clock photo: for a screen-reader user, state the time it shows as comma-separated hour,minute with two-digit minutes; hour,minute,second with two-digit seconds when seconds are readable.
3,16
